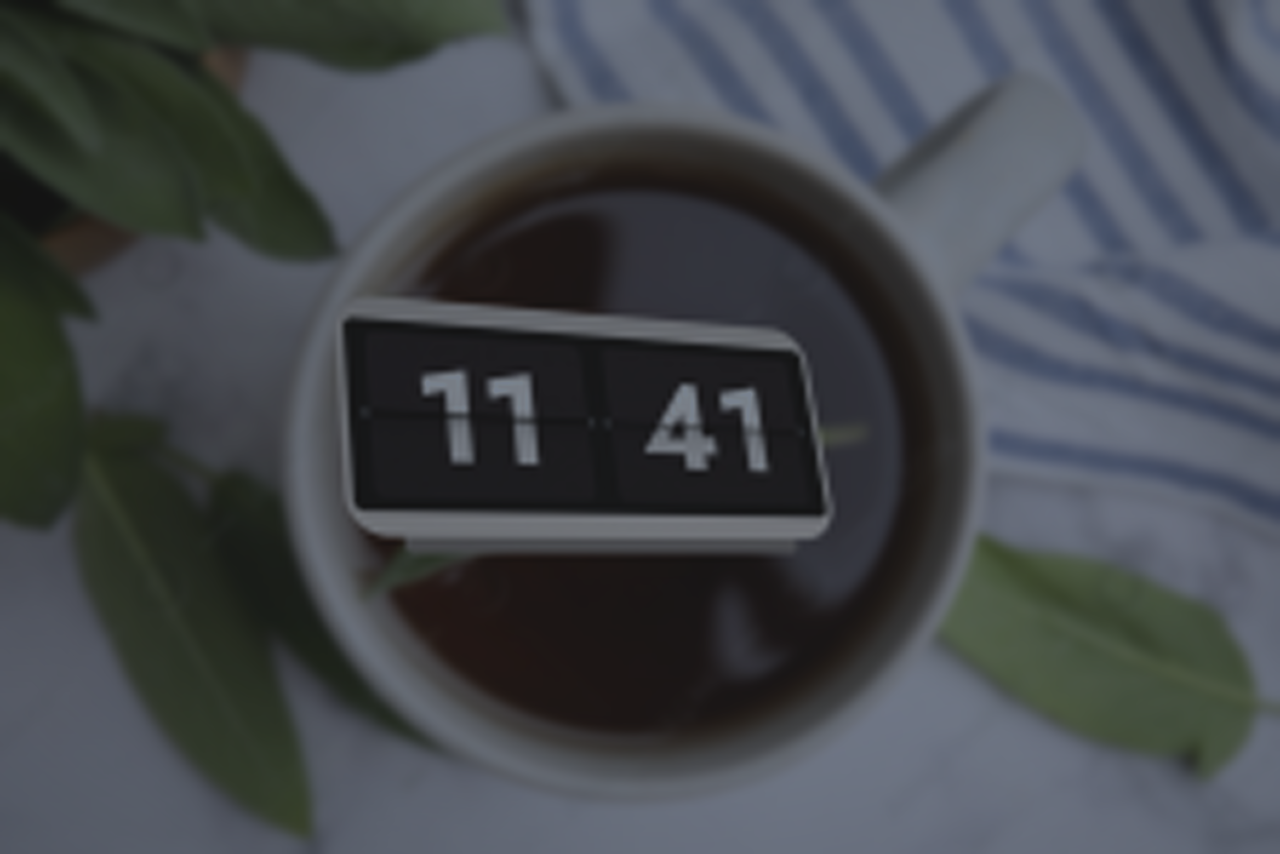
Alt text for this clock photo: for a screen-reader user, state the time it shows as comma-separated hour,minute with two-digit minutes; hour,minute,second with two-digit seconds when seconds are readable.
11,41
